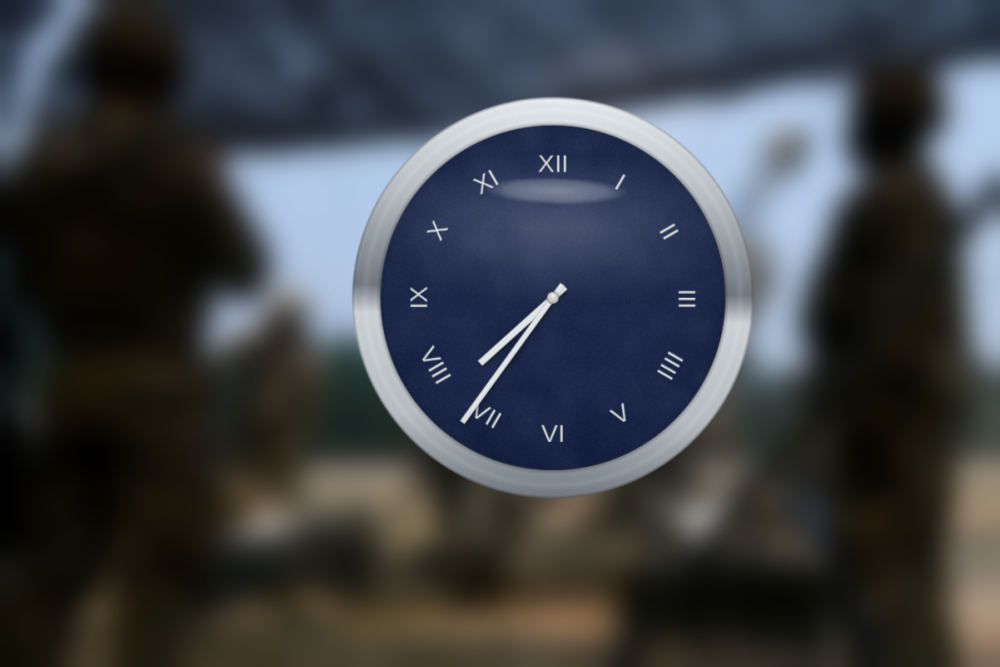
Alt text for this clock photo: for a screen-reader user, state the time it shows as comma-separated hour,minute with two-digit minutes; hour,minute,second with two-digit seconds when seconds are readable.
7,36
